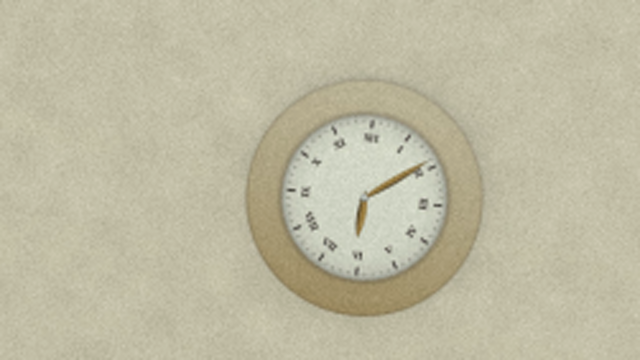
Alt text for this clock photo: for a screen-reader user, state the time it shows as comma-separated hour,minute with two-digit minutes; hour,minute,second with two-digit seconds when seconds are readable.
6,09
